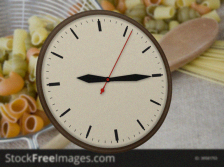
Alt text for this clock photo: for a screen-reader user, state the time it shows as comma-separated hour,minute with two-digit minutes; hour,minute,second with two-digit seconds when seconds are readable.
9,15,06
